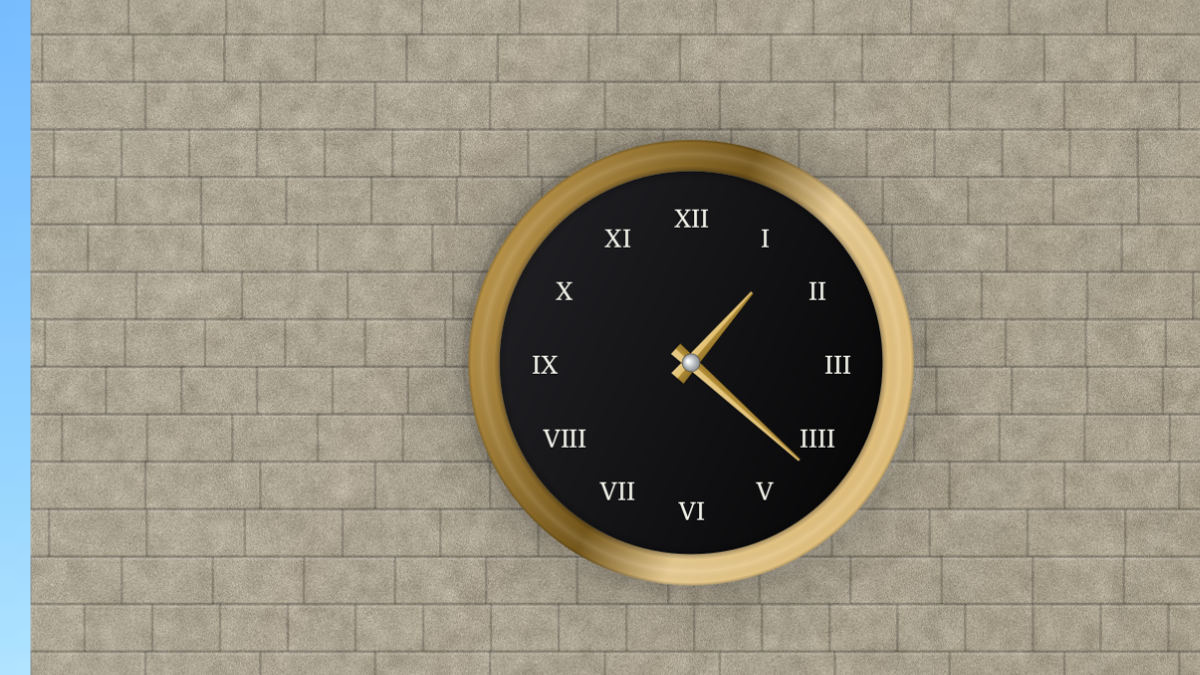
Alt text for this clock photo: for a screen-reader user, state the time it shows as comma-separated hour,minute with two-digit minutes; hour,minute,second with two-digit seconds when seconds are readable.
1,22
